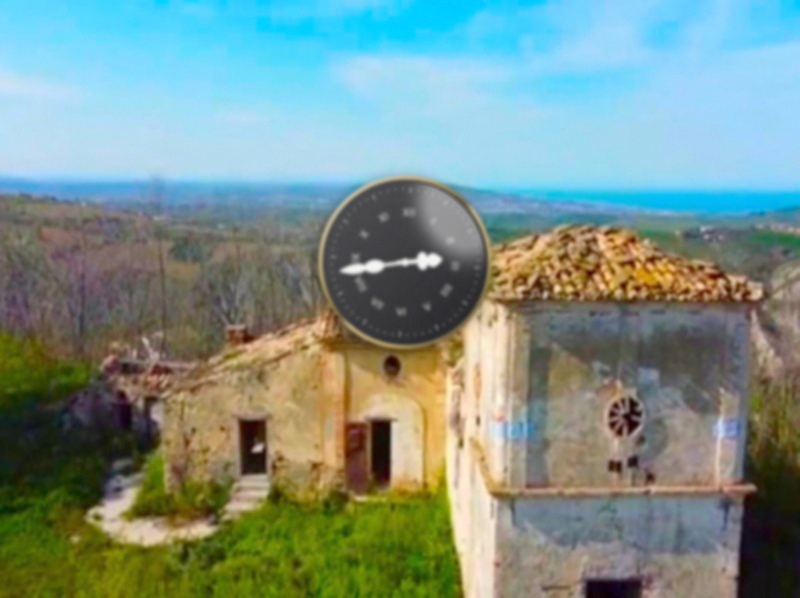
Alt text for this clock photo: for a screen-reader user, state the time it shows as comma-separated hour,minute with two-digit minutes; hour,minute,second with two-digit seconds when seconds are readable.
2,43
